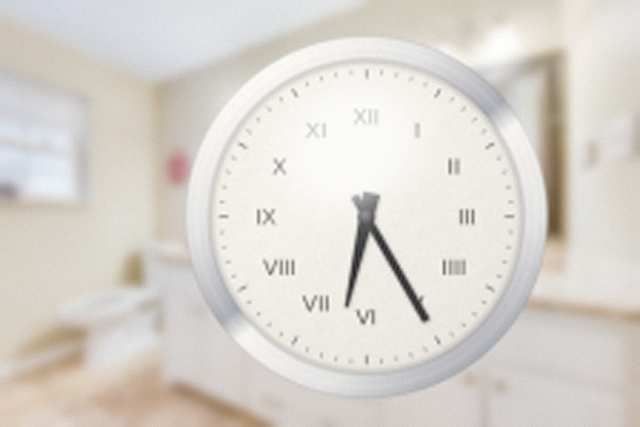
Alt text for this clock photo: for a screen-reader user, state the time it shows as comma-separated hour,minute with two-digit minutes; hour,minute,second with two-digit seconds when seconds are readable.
6,25
